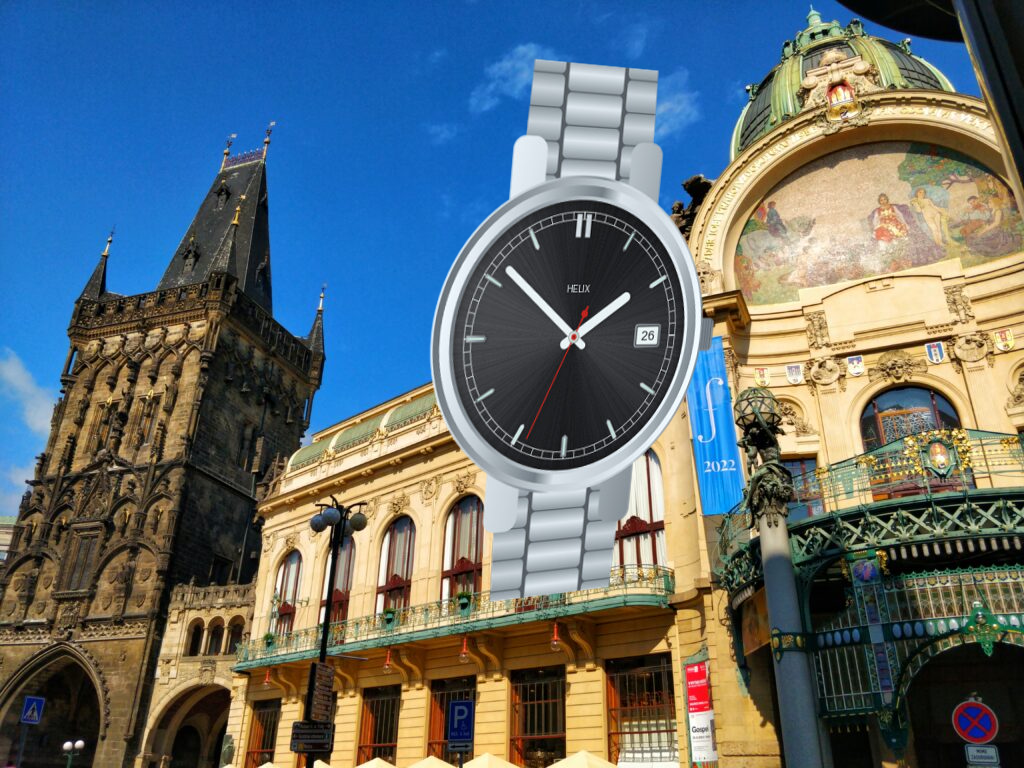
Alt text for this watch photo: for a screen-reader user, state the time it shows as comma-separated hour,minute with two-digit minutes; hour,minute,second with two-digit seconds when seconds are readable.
1,51,34
